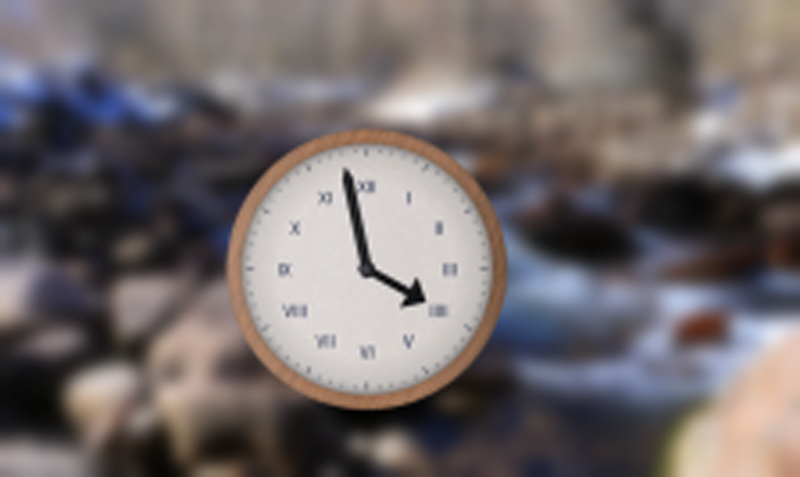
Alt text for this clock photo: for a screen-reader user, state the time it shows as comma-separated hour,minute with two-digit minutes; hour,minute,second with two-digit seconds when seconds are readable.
3,58
